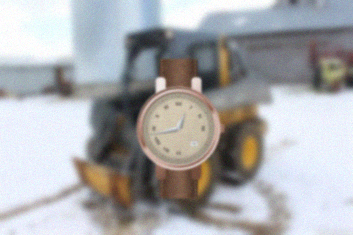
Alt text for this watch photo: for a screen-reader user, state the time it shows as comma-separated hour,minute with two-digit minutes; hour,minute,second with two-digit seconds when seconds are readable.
12,43
